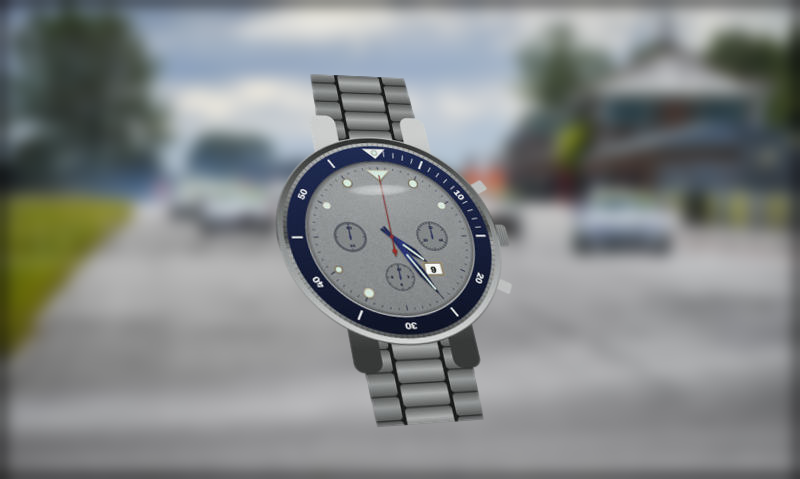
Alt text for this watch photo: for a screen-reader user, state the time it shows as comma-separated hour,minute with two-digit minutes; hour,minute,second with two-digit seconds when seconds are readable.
4,25
